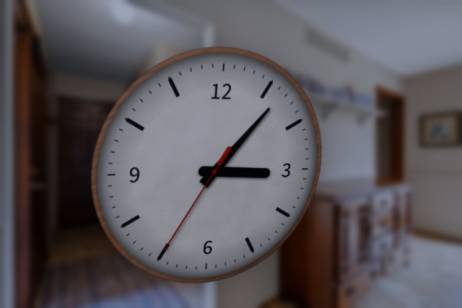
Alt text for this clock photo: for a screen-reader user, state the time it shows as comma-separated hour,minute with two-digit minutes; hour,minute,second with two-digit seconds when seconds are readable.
3,06,35
